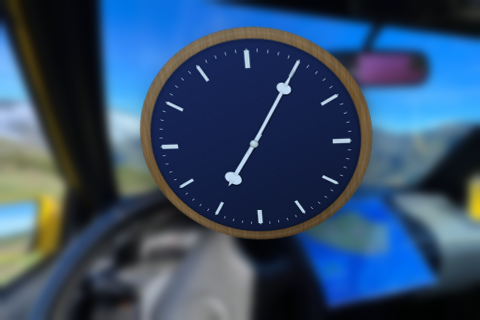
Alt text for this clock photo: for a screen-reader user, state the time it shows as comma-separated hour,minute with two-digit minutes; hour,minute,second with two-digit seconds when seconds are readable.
7,05
